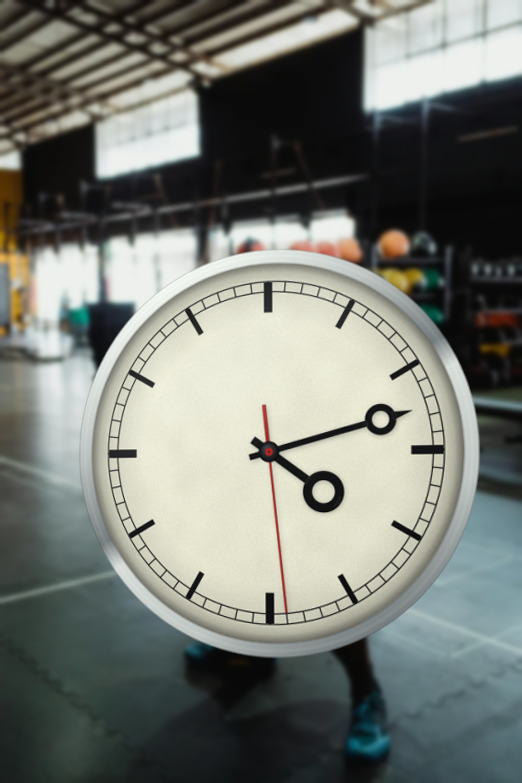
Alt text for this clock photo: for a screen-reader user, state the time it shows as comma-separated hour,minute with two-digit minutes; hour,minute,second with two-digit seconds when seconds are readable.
4,12,29
